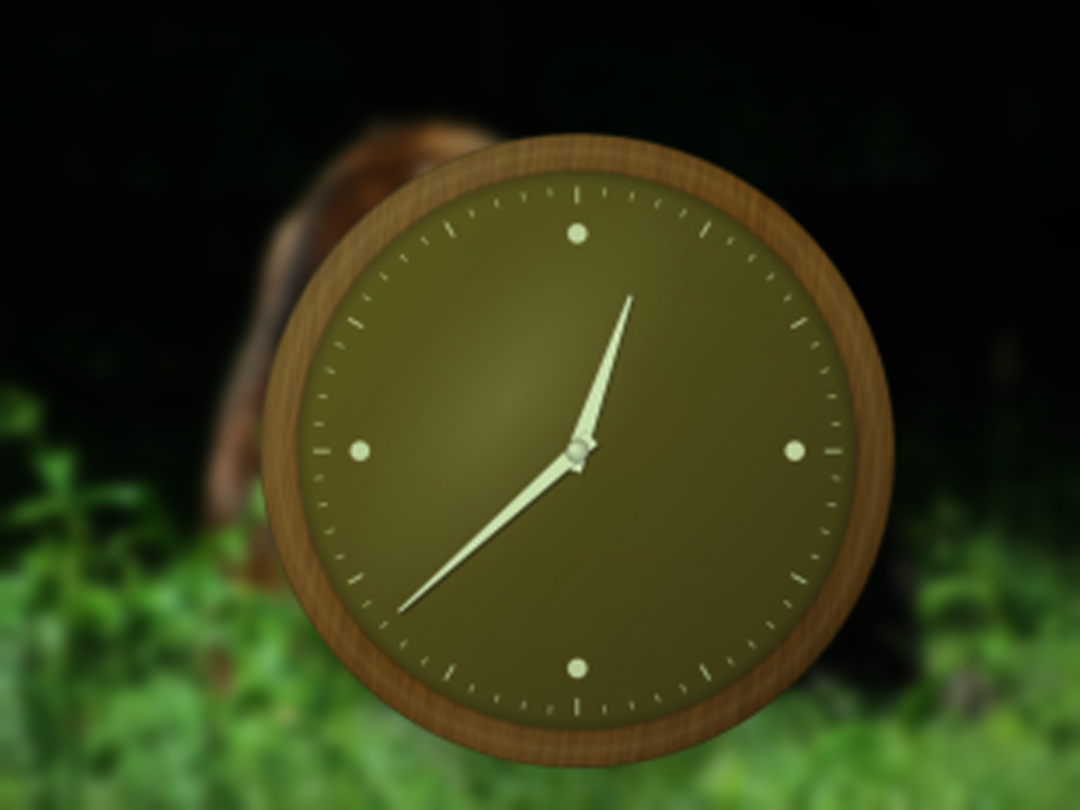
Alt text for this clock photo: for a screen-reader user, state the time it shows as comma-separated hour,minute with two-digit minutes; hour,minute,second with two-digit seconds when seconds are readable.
12,38
